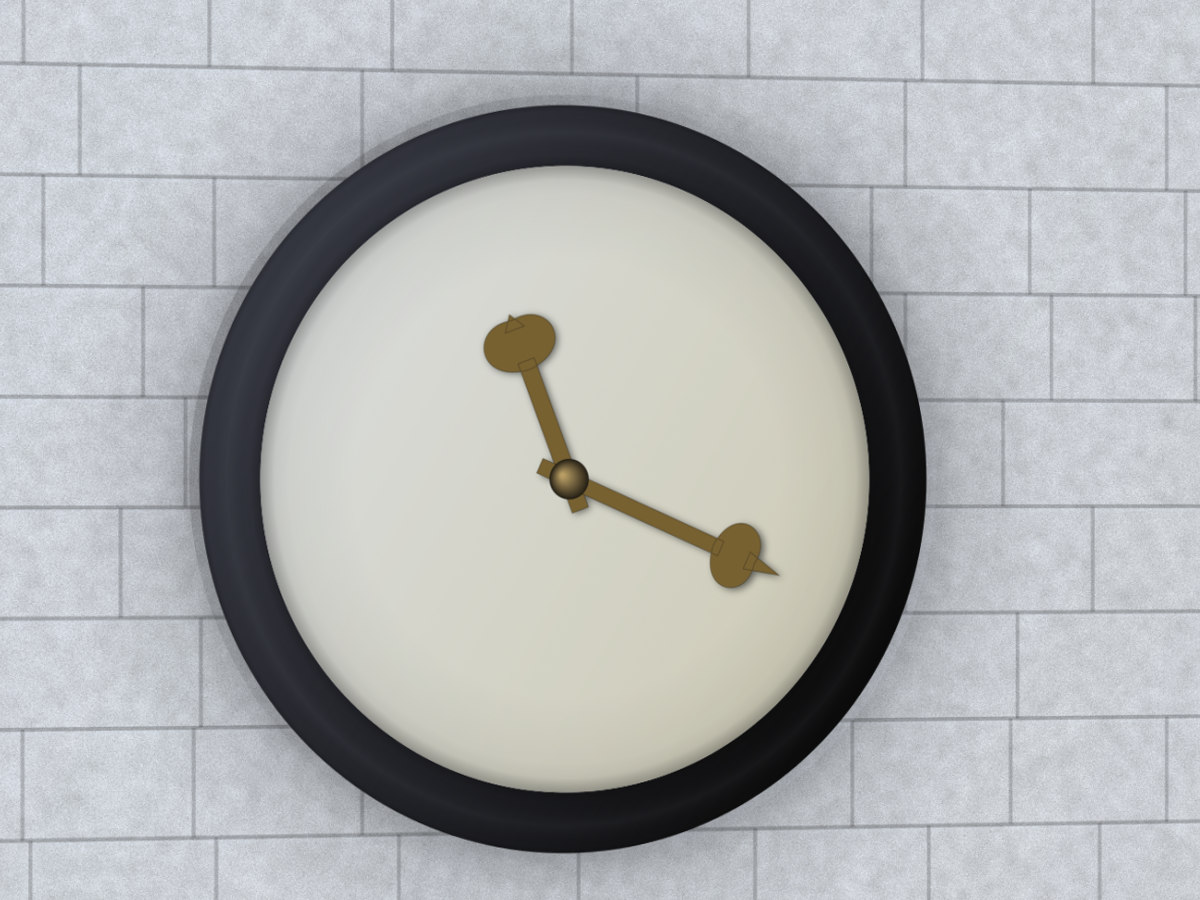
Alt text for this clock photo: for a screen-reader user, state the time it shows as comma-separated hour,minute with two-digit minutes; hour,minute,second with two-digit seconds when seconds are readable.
11,19
